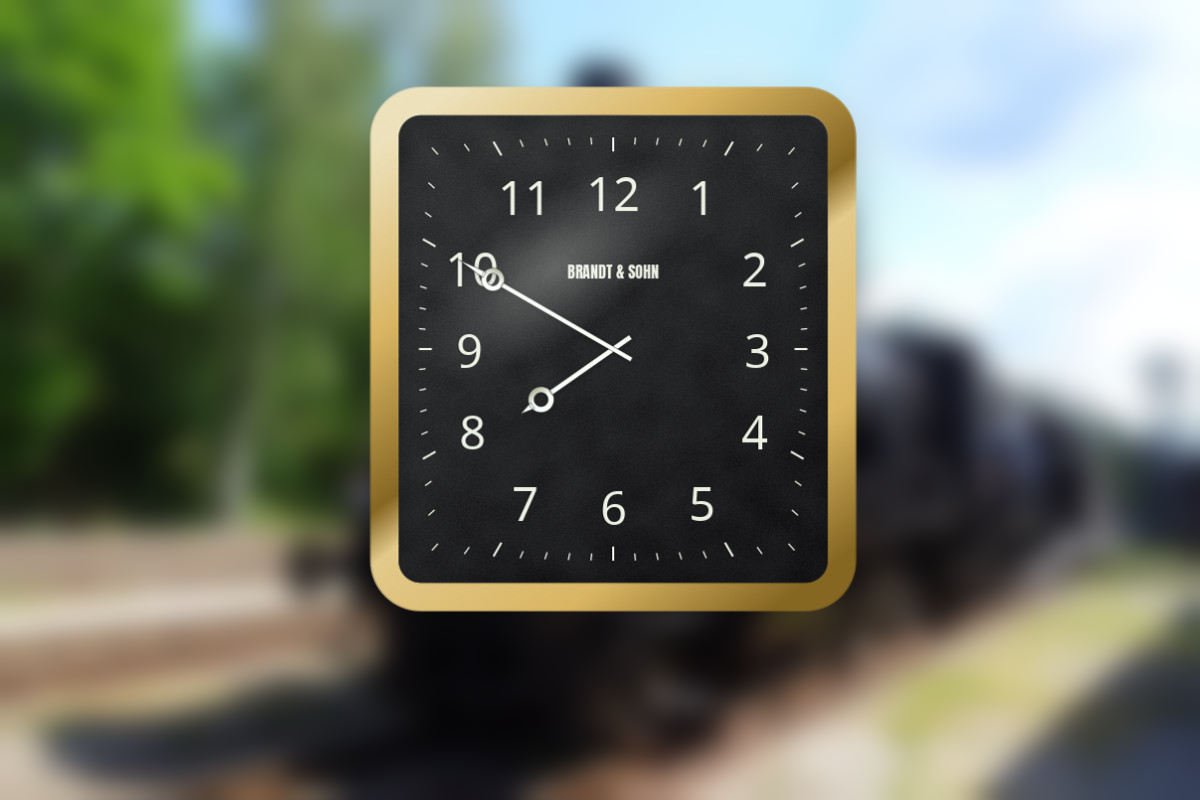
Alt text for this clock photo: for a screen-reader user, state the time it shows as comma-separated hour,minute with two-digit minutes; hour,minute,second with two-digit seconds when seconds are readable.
7,50
